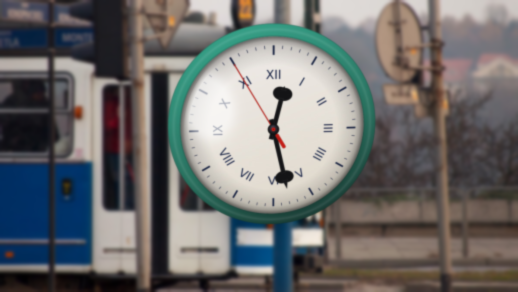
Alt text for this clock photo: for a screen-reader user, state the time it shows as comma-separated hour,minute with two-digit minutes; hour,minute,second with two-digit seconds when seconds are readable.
12,27,55
